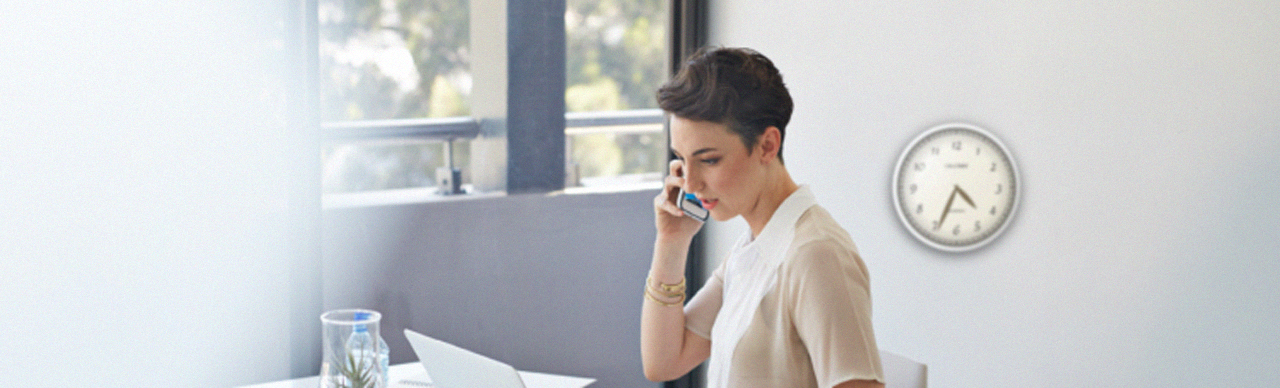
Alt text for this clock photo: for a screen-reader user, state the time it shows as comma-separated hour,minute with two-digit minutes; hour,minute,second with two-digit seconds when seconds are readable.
4,34
